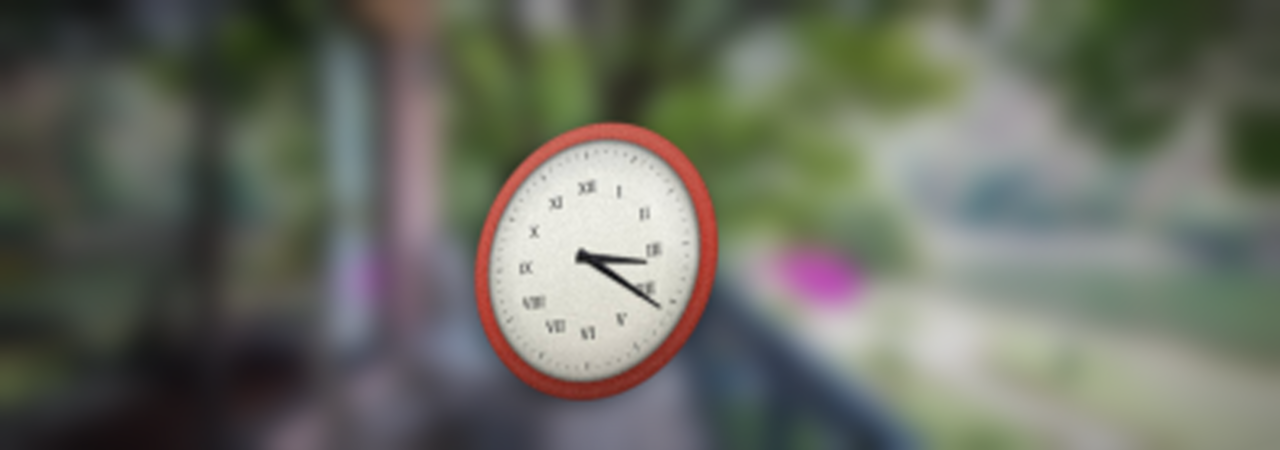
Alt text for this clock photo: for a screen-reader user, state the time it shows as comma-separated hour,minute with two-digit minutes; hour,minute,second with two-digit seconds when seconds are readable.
3,21
